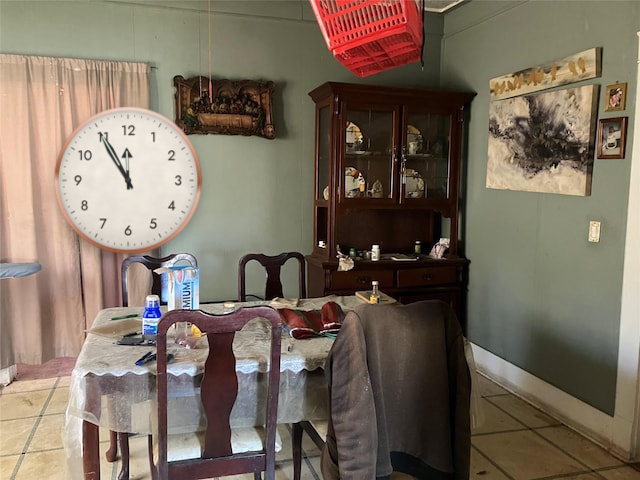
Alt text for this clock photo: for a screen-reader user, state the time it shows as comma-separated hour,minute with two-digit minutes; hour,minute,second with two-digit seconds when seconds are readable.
11,55
